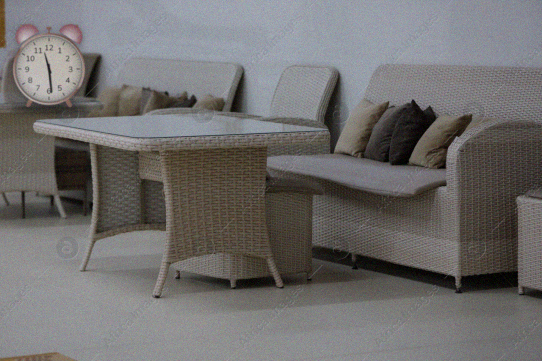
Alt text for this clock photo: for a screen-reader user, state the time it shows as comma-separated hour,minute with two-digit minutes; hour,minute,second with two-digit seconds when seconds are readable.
11,29
